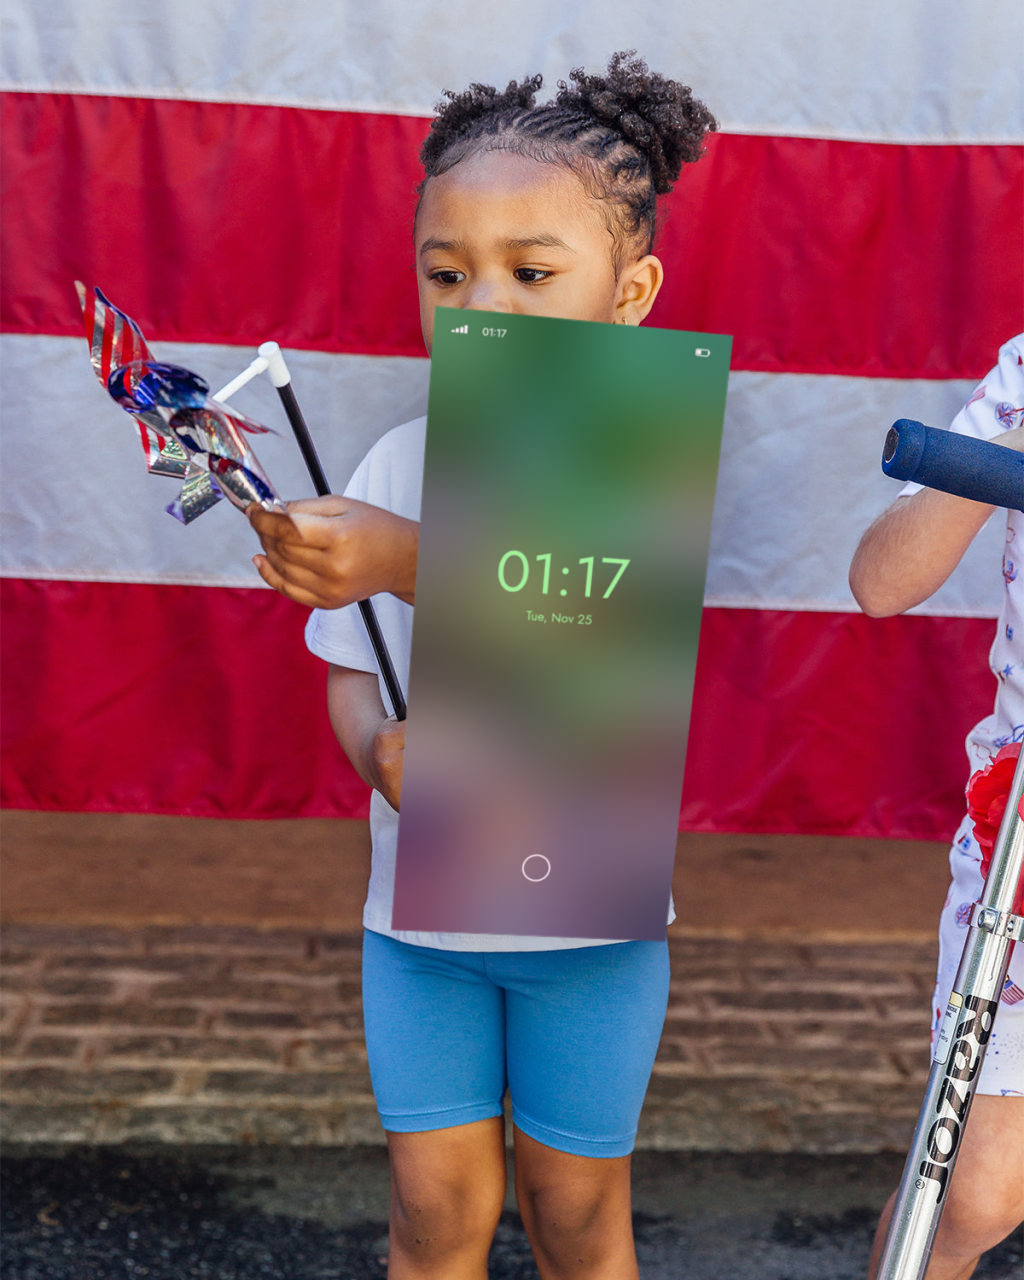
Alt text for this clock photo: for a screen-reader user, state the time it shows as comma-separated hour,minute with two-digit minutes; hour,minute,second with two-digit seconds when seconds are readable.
1,17
